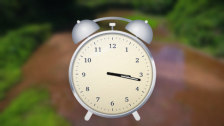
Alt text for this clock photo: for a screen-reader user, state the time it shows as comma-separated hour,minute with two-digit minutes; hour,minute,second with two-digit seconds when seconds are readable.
3,17
